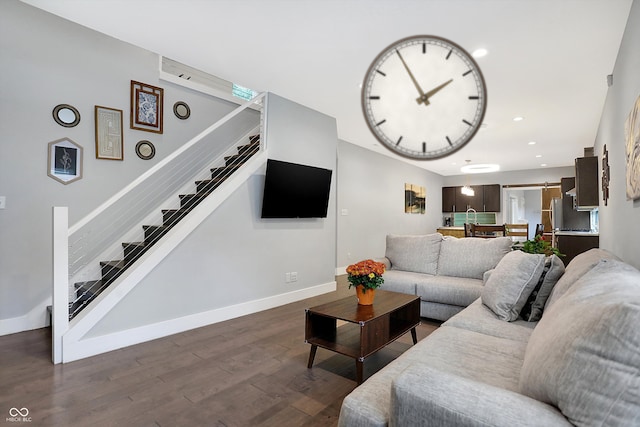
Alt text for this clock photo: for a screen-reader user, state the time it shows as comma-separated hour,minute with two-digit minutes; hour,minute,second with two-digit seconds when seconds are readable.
1,55
